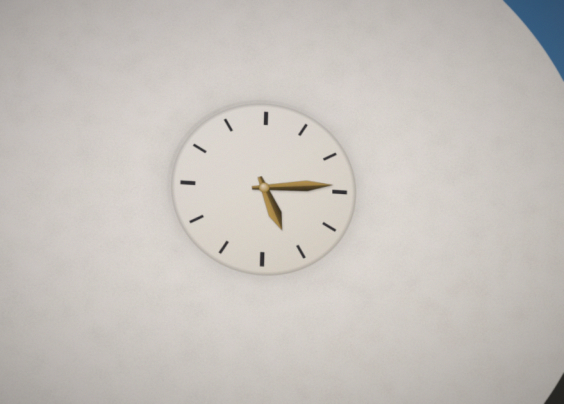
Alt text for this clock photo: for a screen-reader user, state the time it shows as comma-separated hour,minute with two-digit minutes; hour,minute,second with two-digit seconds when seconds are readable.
5,14
